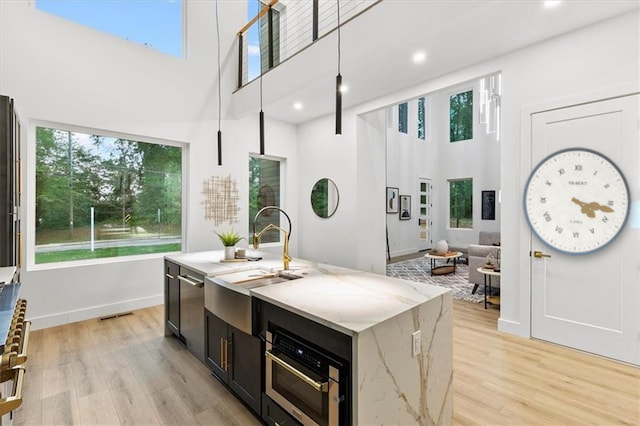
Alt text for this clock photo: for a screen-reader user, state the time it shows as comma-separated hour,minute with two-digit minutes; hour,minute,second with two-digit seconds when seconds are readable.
4,17
